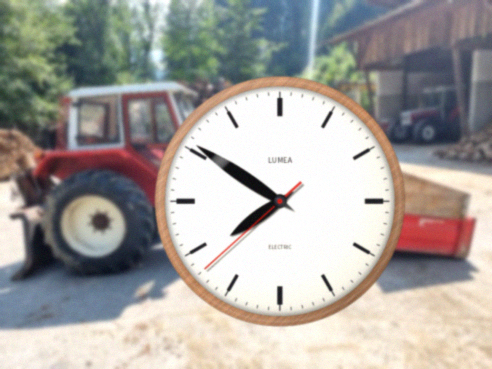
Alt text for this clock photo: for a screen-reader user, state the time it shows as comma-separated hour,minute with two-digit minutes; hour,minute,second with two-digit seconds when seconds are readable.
7,50,38
